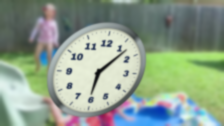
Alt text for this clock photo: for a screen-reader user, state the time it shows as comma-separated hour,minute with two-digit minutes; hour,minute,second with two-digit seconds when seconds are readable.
6,07
